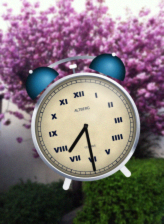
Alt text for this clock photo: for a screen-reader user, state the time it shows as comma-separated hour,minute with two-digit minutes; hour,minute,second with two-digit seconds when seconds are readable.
7,30
